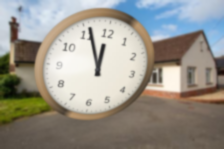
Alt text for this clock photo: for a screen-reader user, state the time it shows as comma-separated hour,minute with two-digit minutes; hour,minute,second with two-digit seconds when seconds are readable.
11,56
